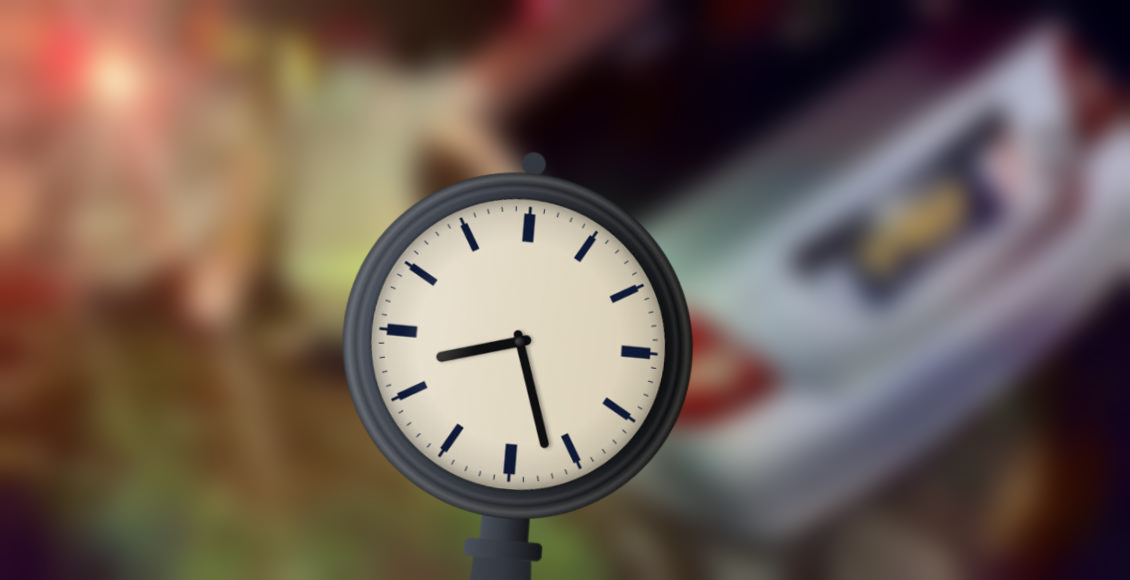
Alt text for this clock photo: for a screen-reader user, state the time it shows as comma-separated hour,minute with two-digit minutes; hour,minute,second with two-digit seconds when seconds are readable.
8,27
